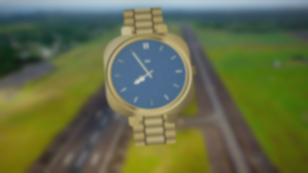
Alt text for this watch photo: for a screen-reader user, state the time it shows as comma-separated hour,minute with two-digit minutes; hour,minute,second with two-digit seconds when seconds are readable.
7,55
